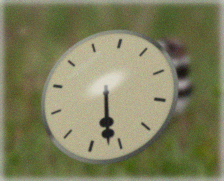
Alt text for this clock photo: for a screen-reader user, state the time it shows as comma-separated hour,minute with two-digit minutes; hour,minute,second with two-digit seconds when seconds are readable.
5,27
